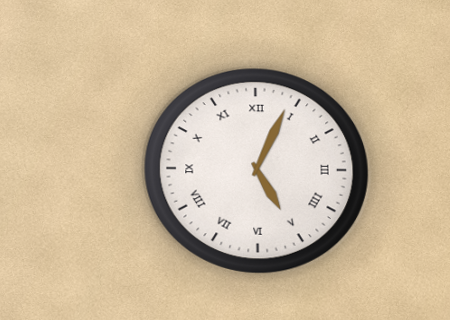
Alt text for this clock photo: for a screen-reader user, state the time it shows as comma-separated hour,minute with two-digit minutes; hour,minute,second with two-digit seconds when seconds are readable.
5,04
